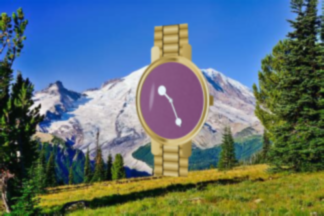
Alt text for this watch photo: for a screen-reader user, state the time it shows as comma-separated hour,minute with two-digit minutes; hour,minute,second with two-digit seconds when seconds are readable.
10,26
